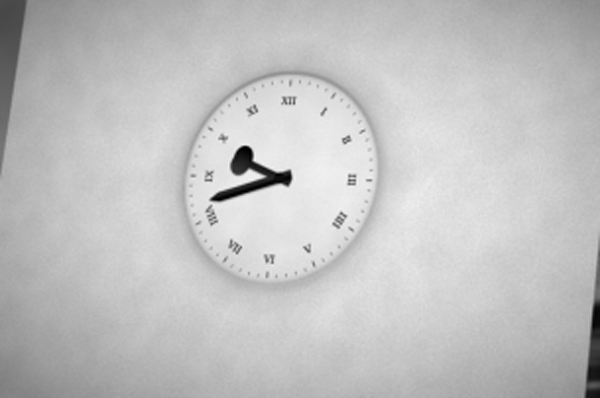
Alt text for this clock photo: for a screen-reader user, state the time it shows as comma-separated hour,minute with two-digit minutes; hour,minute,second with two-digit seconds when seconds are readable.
9,42
